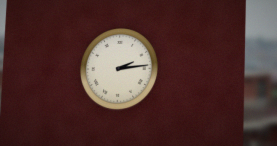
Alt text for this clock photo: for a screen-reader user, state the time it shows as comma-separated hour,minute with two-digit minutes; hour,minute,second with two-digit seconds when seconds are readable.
2,14
